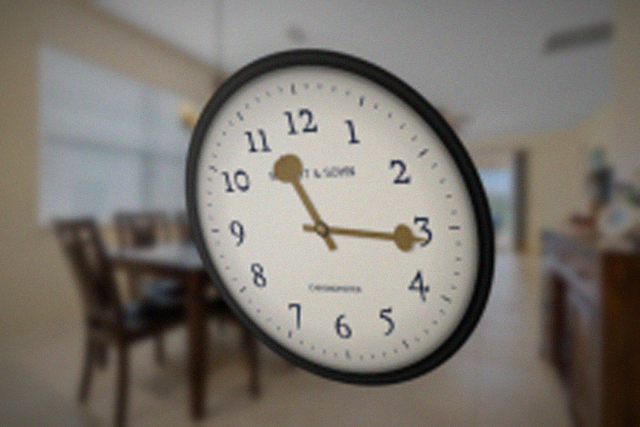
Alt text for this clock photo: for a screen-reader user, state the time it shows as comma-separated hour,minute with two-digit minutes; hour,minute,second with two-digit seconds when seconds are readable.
11,16
